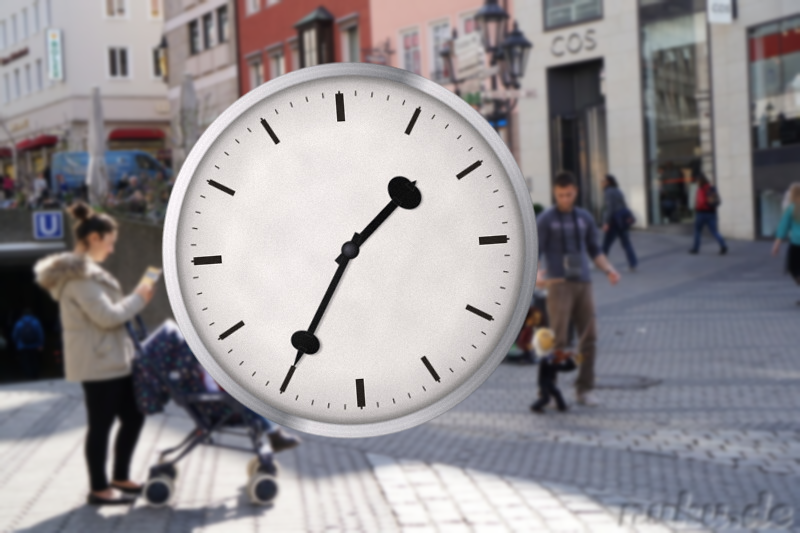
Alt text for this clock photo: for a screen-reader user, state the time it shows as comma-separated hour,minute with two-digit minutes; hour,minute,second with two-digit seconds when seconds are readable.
1,35
